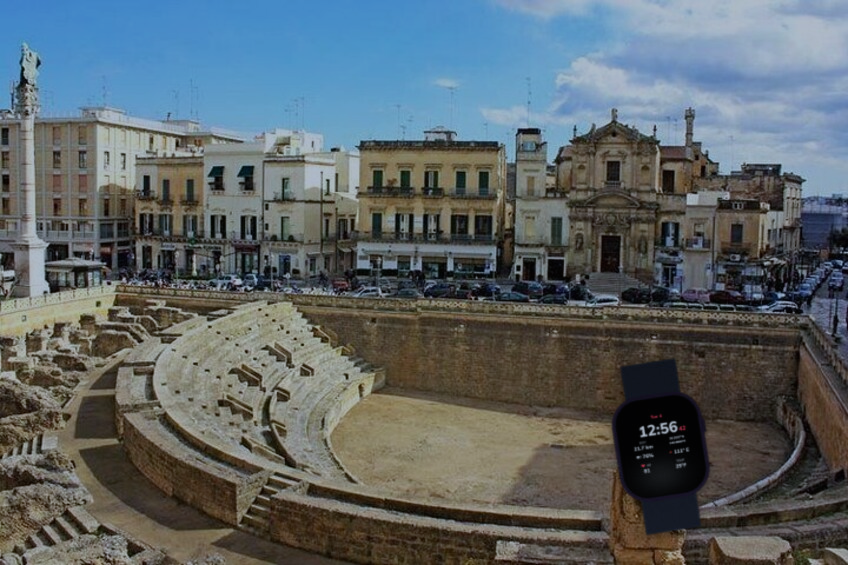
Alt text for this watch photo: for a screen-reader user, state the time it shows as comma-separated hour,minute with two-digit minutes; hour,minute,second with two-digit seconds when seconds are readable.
12,56
